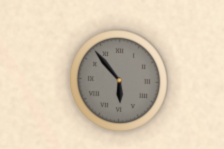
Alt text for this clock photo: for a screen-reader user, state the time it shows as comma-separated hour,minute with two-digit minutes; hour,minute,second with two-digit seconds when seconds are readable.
5,53
